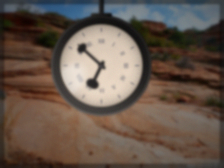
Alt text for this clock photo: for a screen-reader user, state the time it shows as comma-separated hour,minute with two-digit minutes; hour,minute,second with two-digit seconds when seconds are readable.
6,52
